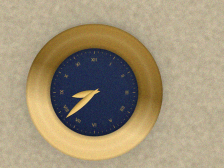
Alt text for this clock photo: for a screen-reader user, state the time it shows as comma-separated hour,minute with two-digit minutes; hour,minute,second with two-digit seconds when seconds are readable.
8,38
